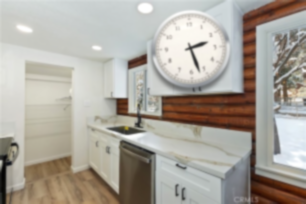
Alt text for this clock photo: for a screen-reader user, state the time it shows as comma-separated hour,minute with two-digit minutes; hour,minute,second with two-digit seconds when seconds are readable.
2,27
